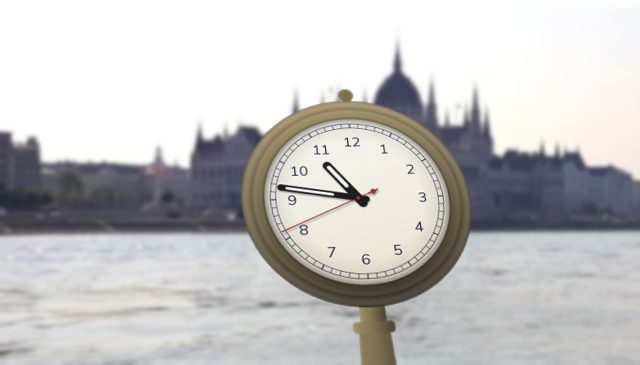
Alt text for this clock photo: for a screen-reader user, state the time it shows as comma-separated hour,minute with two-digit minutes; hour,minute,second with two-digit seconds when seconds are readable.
10,46,41
